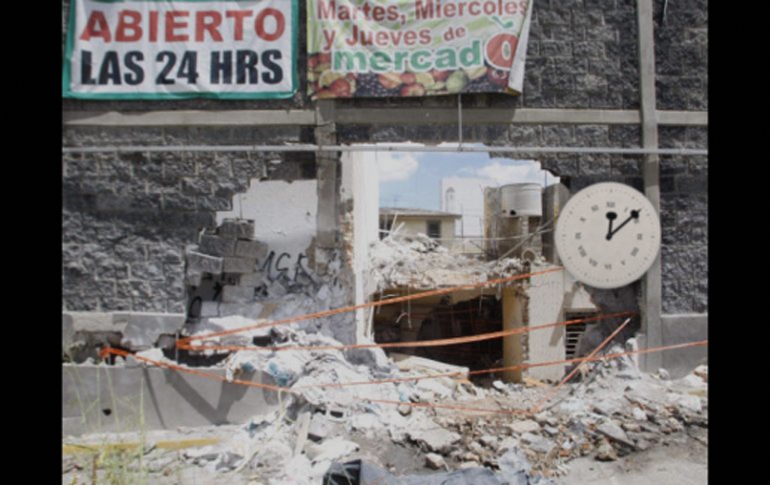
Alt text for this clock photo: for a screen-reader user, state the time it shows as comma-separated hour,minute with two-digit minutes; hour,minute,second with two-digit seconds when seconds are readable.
12,08
